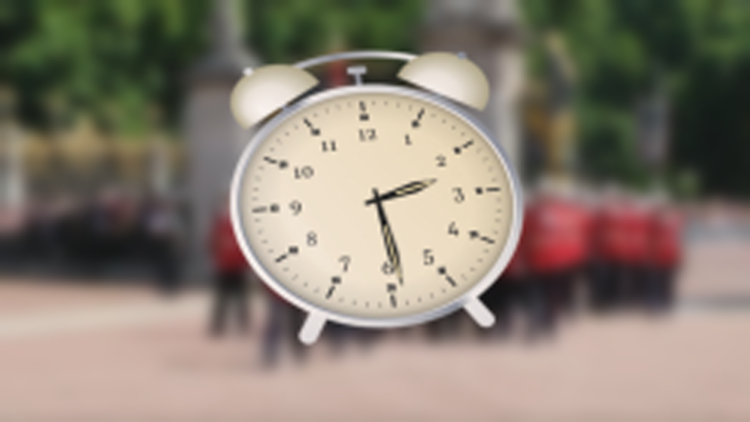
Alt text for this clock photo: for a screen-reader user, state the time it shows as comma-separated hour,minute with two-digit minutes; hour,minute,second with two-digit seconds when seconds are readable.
2,29
